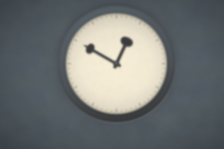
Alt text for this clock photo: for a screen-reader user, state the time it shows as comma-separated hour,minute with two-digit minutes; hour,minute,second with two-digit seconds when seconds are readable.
12,50
